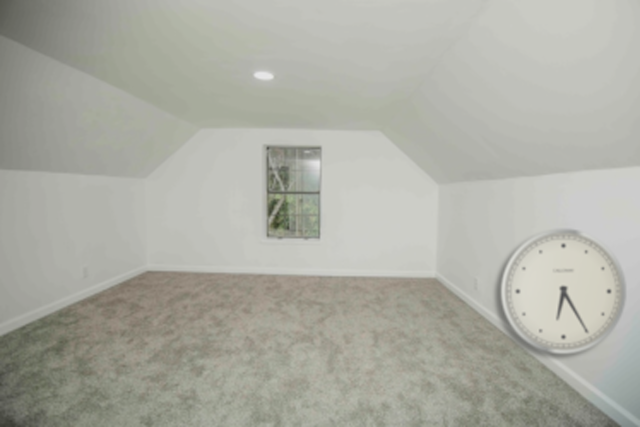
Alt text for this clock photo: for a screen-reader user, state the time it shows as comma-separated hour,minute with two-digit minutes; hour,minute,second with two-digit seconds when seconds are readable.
6,25
